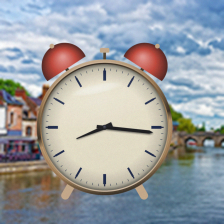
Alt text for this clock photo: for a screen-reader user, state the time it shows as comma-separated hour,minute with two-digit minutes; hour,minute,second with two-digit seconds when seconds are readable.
8,16
